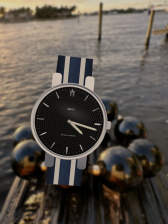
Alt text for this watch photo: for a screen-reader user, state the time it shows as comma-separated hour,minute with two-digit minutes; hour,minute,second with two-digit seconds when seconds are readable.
4,17
